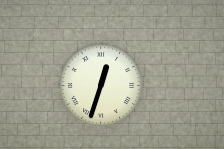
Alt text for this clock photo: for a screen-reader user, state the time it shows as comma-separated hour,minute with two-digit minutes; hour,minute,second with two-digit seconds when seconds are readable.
12,33
